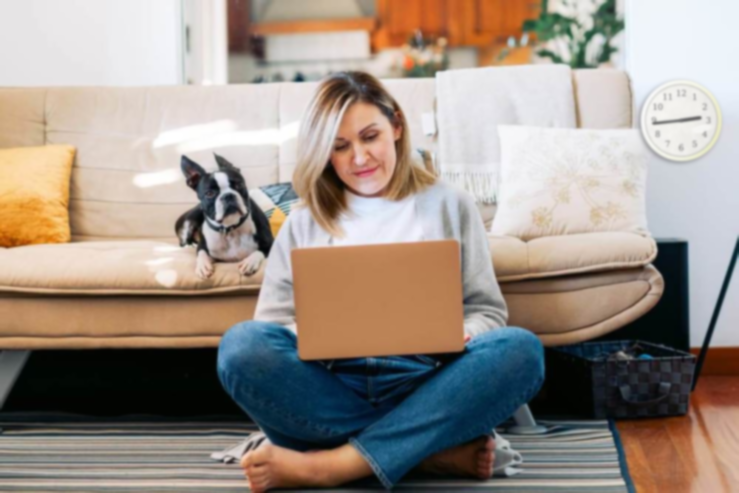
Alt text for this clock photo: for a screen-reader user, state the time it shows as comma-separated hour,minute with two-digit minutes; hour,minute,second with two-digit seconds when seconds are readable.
2,44
